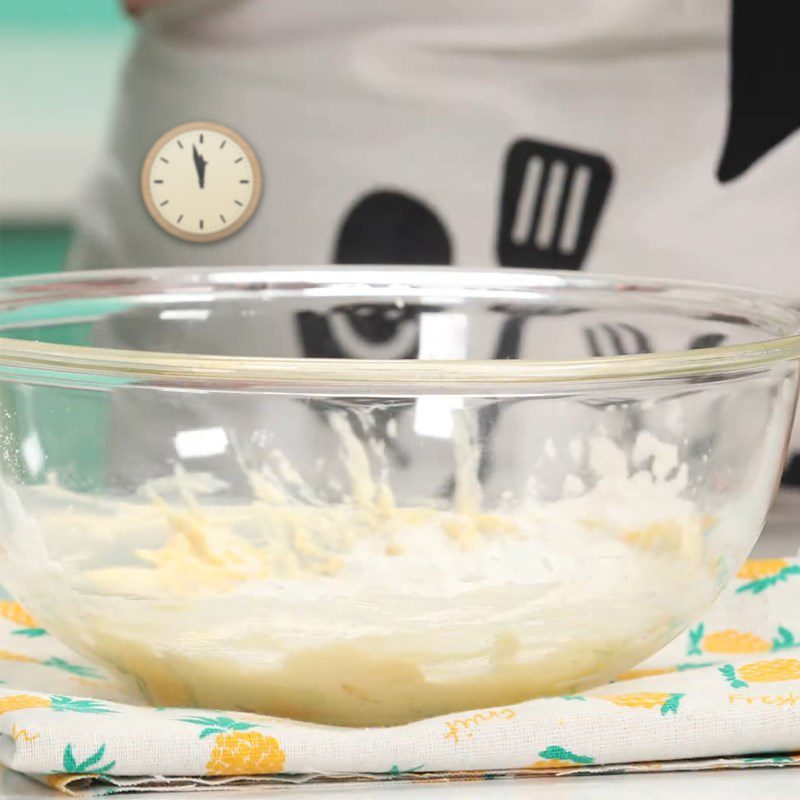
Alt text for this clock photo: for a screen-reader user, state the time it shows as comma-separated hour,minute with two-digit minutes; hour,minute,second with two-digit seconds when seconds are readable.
11,58
